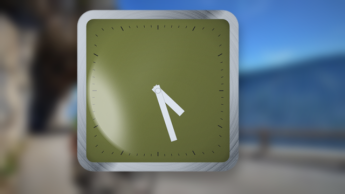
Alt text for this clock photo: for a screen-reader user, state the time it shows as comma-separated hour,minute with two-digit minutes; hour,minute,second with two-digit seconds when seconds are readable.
4,27
